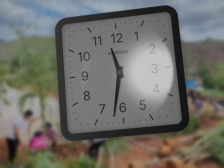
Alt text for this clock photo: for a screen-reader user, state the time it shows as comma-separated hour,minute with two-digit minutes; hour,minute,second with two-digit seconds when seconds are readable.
11,32
